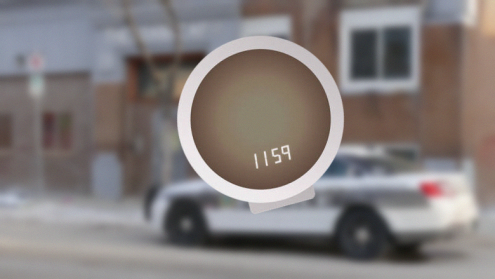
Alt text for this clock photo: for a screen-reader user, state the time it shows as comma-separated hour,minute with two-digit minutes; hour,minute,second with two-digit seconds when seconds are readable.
11,59
